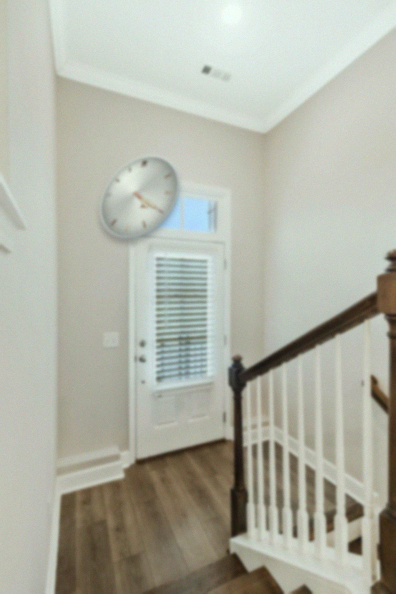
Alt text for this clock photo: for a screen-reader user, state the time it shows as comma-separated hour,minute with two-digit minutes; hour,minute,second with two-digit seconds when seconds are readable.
4,20
